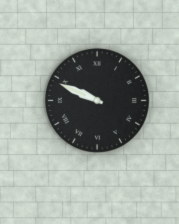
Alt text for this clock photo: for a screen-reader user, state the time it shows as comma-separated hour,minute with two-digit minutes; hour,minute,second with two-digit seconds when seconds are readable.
9,49
